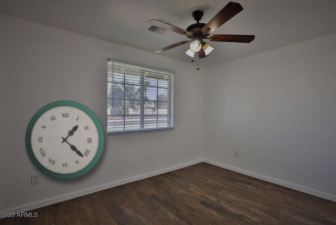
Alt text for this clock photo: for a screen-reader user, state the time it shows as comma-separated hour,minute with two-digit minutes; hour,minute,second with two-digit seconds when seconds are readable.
1,22
